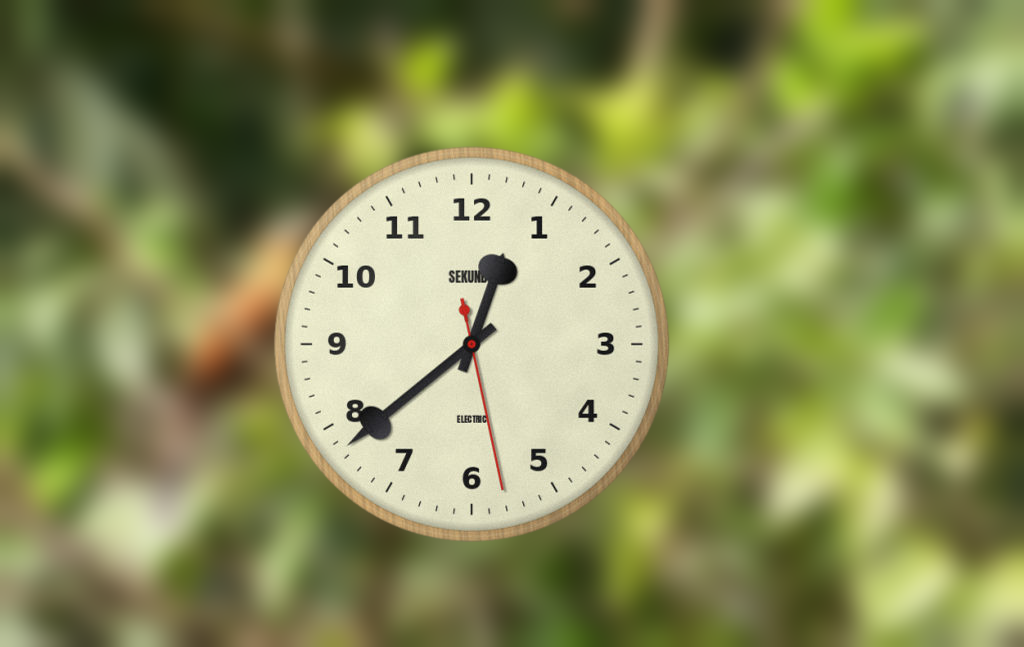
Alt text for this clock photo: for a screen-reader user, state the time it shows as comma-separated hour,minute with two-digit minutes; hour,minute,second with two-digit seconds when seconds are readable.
12,38,28
